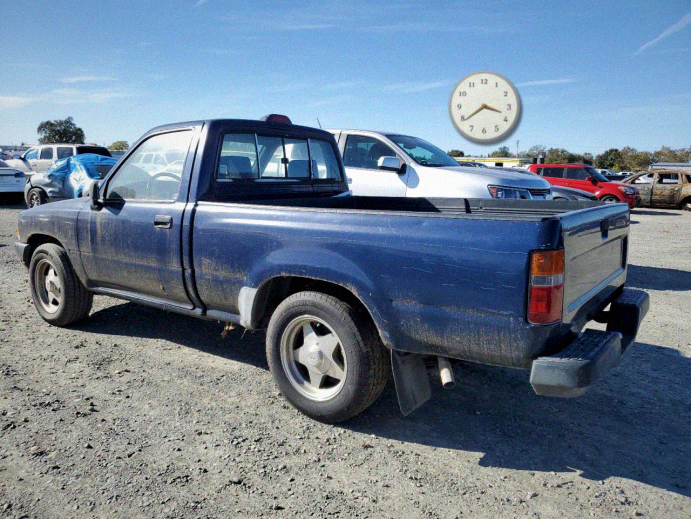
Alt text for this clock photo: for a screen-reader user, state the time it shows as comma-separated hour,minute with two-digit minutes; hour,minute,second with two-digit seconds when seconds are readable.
3,39
